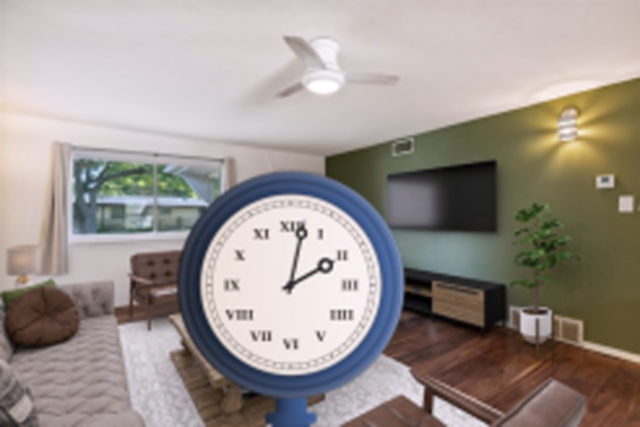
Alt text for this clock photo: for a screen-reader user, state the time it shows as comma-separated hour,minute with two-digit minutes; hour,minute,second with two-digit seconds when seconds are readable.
2,02
